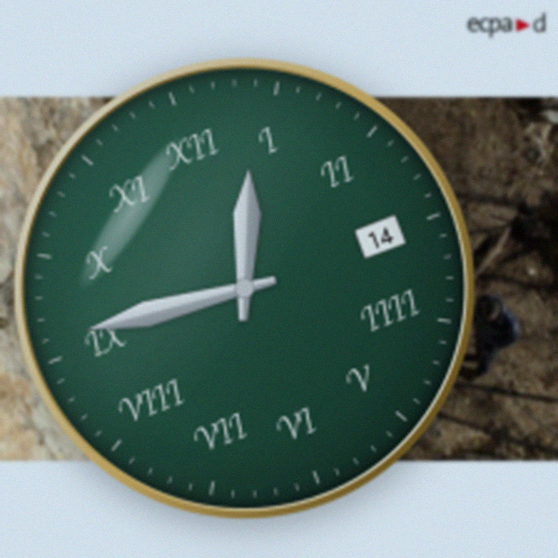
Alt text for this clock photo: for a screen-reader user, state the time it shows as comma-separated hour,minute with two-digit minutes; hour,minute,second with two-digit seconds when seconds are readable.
12,46
